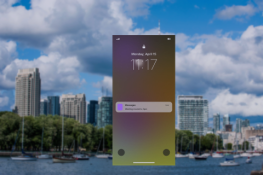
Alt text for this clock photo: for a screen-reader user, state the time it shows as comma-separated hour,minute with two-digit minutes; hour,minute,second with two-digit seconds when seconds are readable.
11,17
